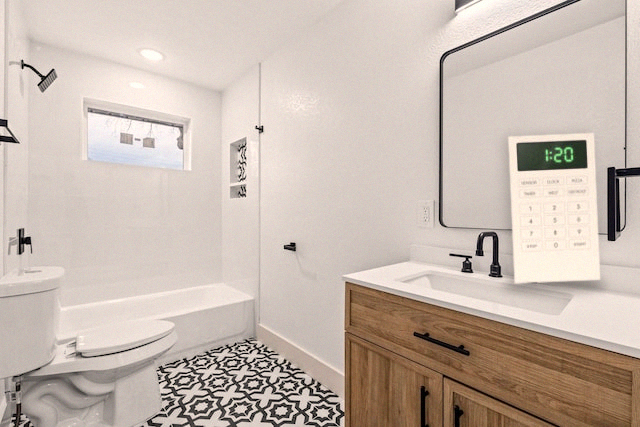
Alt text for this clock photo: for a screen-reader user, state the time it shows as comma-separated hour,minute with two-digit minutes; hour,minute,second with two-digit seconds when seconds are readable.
1,20
